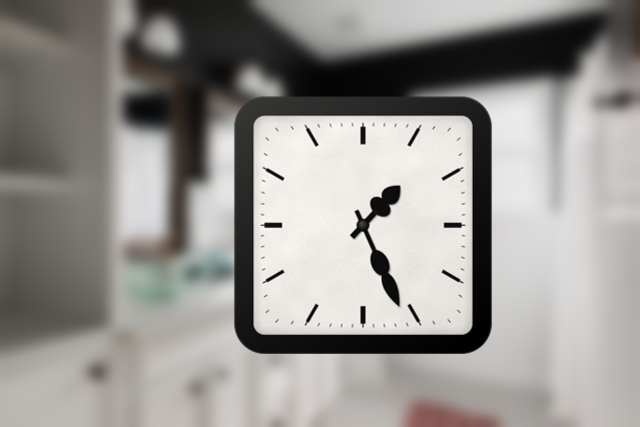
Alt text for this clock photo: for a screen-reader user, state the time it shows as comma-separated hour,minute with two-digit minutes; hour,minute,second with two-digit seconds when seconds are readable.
1,26
